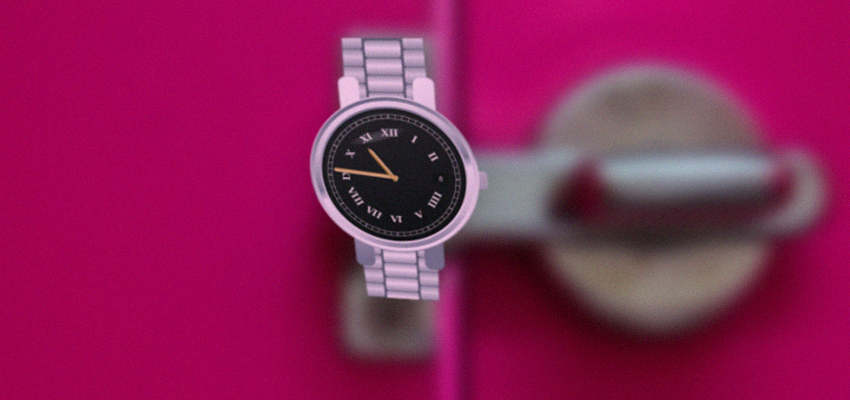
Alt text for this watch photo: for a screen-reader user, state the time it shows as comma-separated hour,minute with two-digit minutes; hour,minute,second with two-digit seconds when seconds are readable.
10,46
